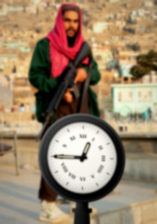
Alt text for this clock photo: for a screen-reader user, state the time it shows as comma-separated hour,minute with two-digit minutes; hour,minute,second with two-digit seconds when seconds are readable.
12,45
